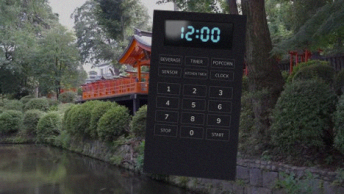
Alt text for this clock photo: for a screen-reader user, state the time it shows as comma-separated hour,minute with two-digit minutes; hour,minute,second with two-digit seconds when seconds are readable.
12,00
